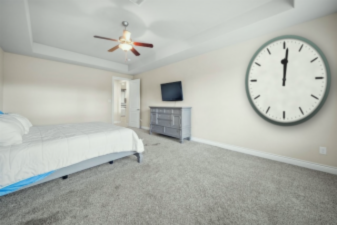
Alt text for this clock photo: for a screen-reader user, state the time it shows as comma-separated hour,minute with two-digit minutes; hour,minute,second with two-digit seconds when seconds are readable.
12,01
